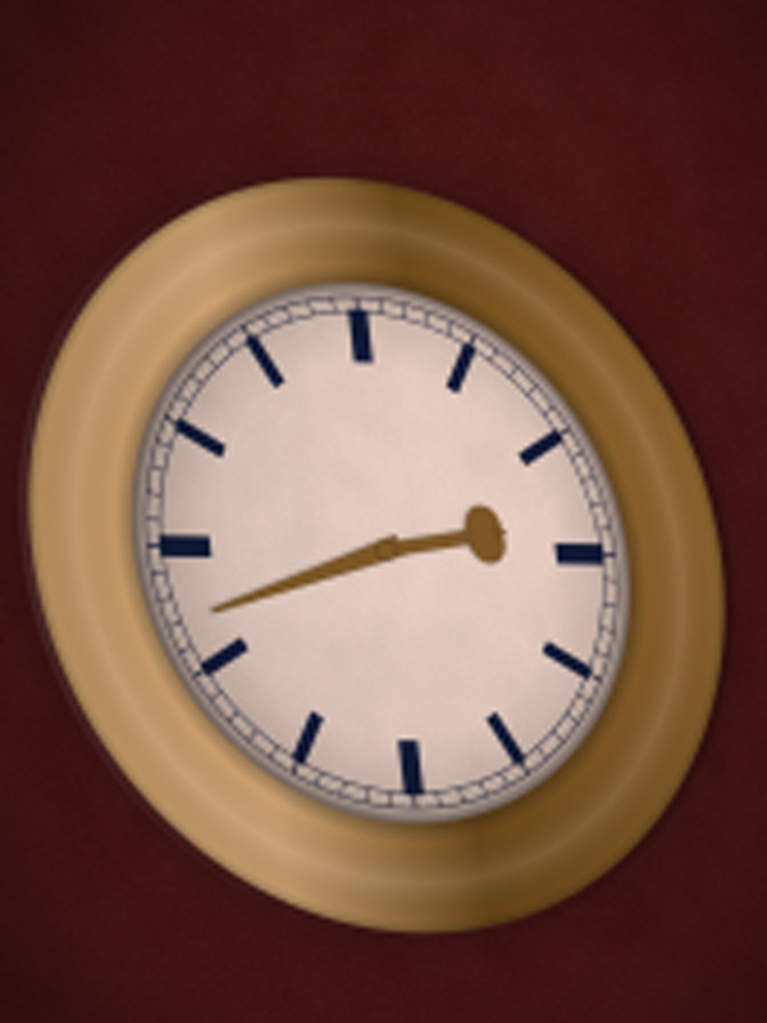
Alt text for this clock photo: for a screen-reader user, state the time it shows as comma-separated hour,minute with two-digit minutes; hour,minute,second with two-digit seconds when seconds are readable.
2,42
